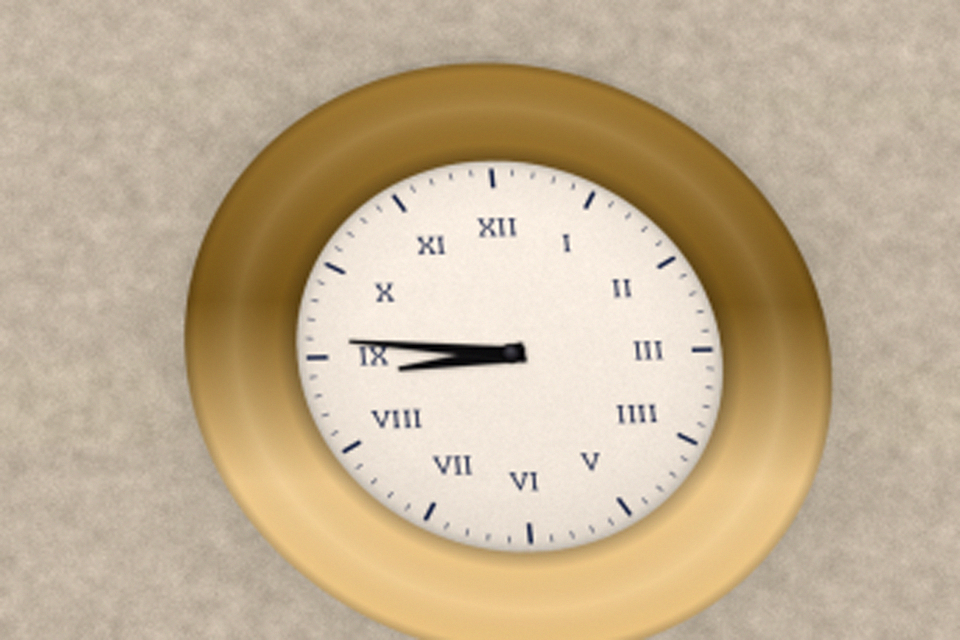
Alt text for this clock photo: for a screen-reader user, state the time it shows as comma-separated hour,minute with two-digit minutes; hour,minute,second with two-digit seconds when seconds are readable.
8,46
